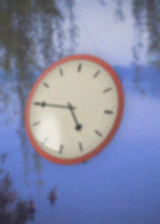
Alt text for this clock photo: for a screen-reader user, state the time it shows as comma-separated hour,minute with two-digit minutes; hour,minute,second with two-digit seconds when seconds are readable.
4,45
